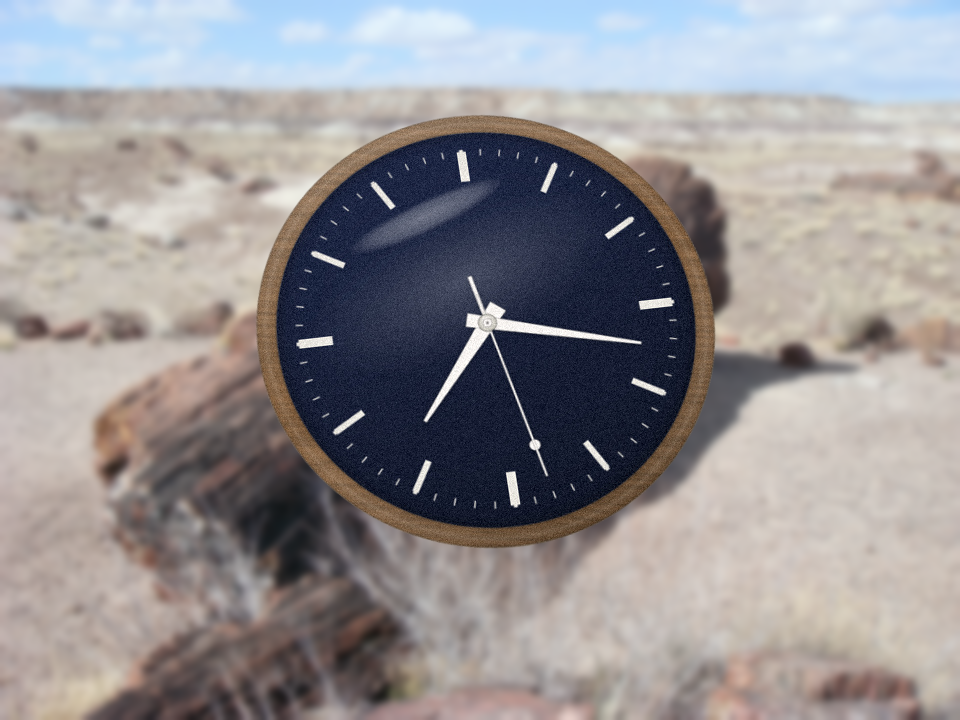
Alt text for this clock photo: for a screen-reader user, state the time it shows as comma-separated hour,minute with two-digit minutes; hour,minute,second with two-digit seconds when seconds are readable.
7,17,28
